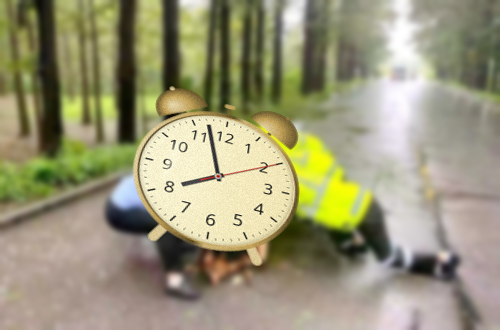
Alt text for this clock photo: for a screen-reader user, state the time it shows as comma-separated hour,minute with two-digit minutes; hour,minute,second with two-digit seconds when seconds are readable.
7,57,10
